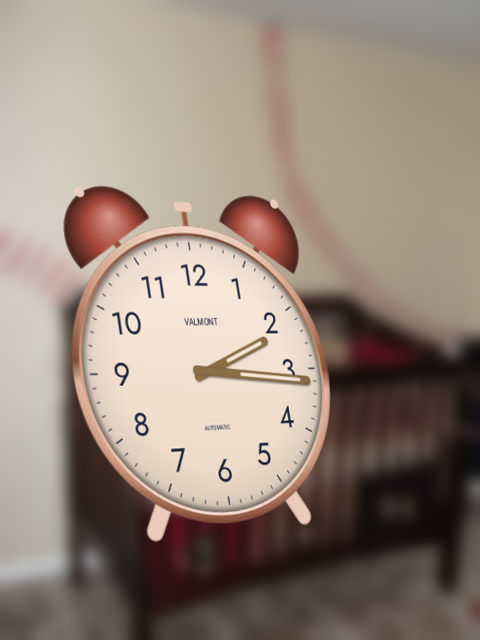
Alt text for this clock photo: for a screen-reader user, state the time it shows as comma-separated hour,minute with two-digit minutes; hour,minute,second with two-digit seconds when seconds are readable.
2,16
